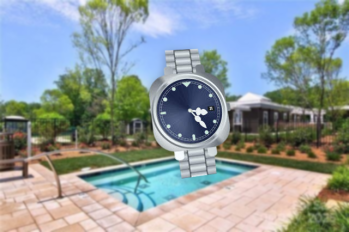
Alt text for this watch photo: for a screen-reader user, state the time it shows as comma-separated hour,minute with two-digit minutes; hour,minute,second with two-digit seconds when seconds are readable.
3,24
